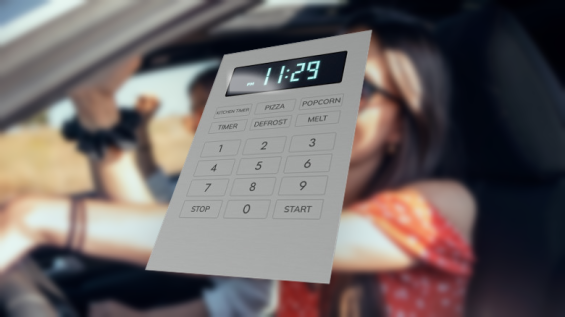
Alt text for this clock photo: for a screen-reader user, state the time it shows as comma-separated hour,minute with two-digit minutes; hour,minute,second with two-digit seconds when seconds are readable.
11,29
